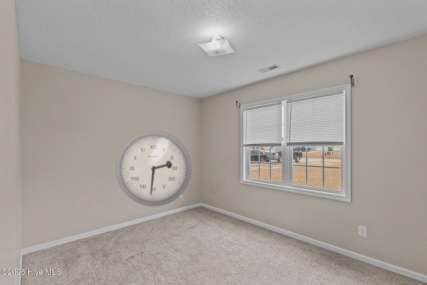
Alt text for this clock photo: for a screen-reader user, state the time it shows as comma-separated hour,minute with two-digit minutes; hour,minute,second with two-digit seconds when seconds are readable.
2,31
